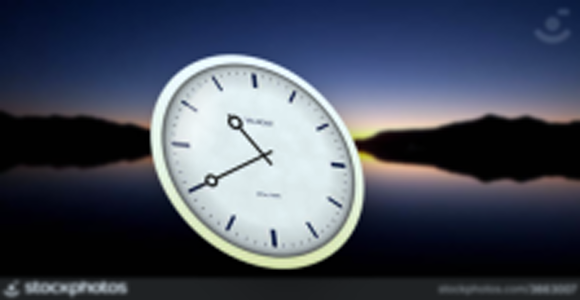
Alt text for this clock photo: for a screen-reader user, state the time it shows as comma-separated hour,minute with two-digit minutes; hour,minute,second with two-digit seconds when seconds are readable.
10,40
